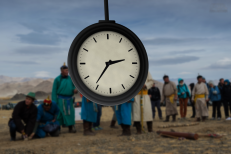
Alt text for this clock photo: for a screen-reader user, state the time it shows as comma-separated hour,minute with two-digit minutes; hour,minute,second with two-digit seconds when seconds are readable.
2,36
